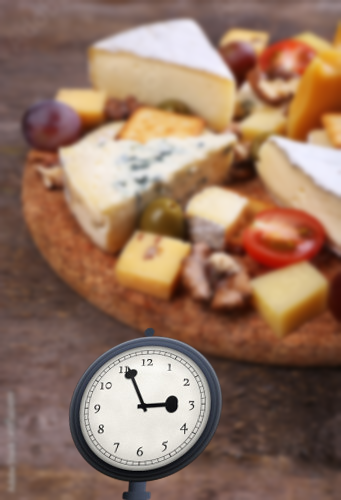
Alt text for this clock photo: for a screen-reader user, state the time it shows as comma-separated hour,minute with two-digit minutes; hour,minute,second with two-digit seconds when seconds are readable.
2,56
